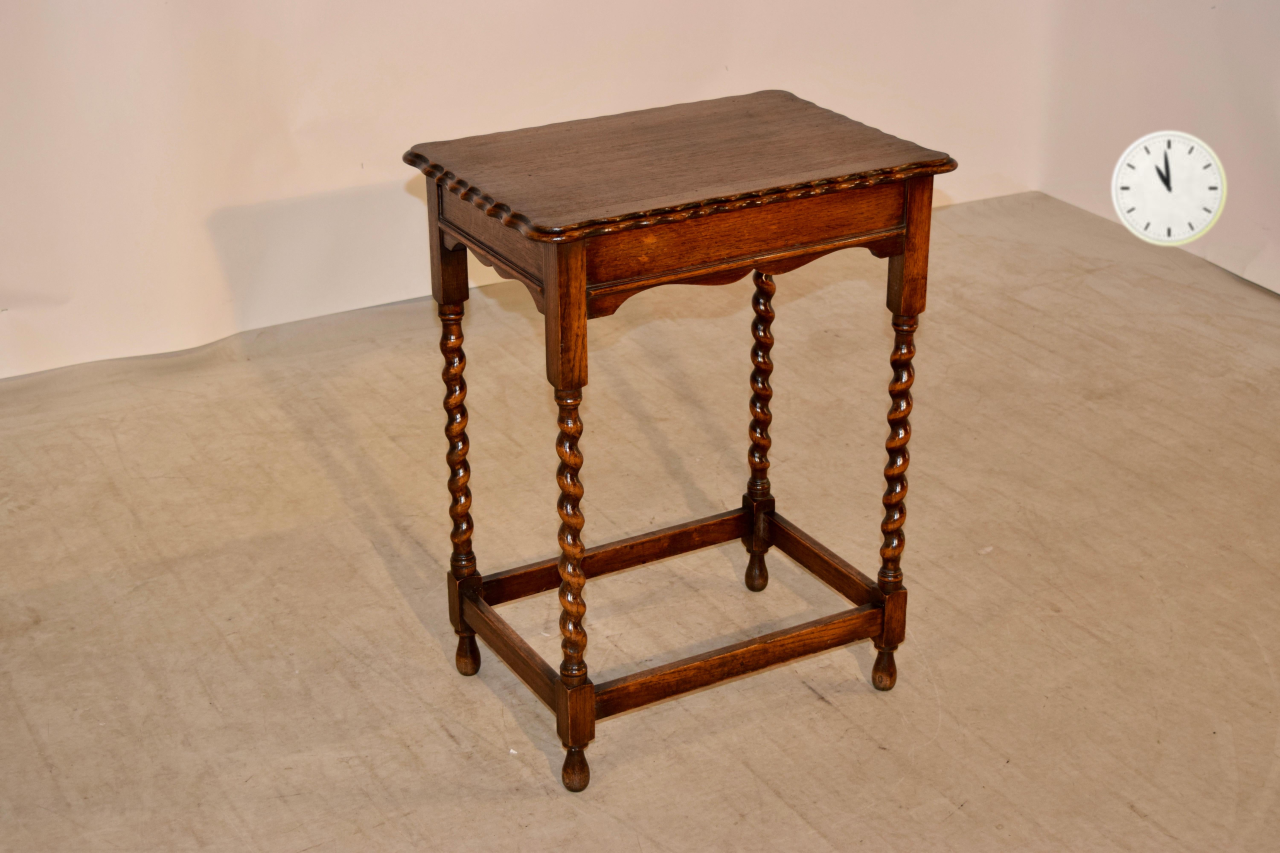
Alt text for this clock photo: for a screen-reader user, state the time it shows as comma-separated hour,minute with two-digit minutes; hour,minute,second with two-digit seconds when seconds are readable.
10,59
